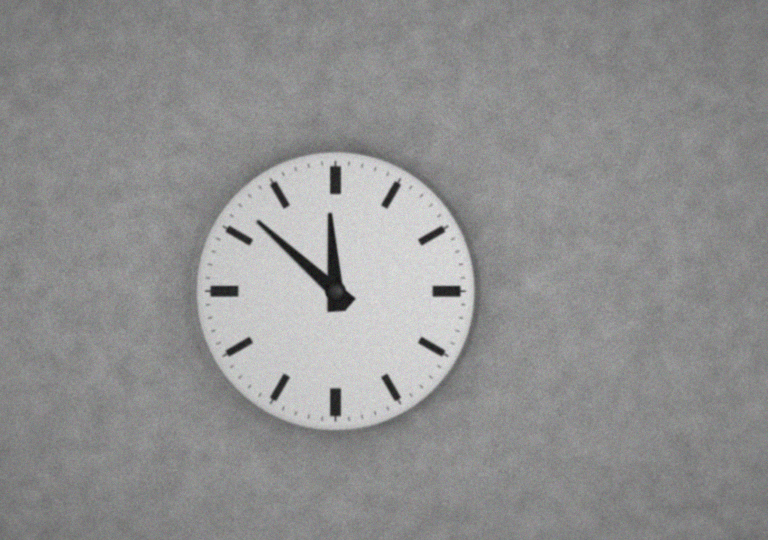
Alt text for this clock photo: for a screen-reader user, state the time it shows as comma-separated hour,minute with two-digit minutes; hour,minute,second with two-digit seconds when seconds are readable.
11,52
